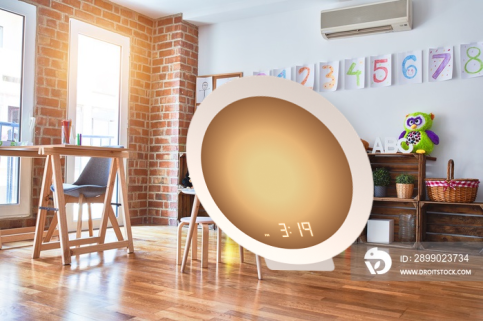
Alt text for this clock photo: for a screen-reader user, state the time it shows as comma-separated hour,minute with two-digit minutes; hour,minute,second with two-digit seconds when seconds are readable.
3,19
